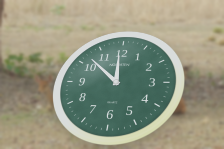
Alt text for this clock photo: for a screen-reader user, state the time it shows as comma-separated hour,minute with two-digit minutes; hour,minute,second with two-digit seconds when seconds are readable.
11,52
